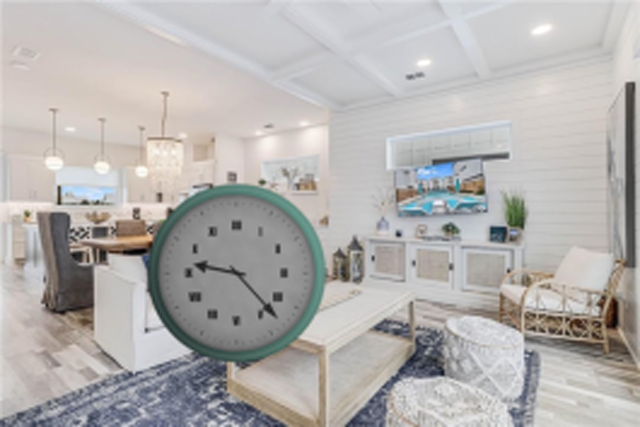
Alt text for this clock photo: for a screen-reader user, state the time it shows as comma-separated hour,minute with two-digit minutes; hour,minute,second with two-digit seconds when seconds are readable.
9,23
